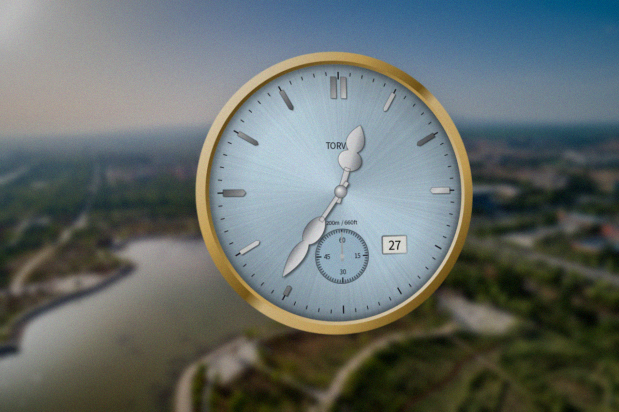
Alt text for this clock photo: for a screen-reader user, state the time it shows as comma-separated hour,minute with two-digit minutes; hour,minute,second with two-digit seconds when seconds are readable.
12,36
